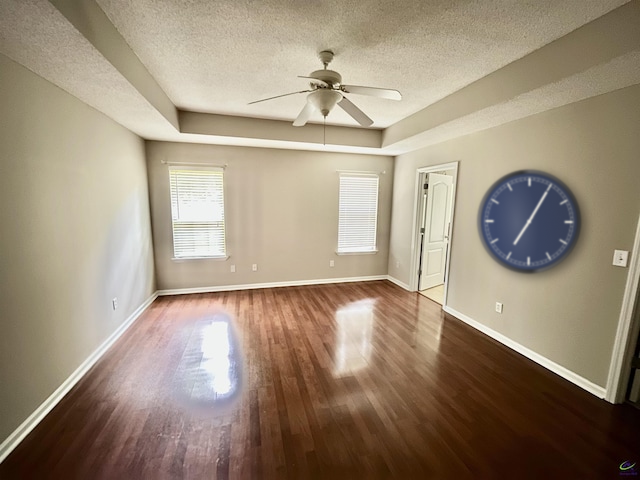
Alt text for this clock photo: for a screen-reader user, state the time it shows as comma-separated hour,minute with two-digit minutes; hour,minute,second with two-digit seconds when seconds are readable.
7,05
